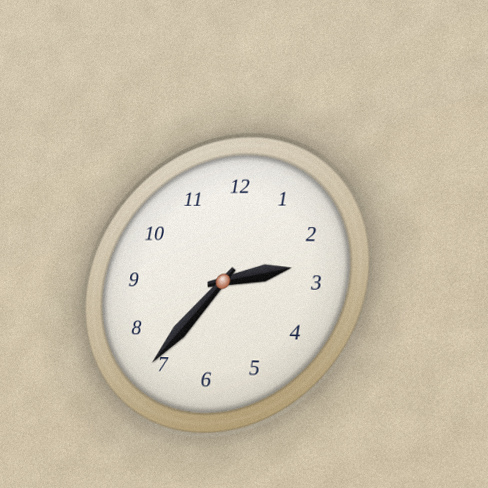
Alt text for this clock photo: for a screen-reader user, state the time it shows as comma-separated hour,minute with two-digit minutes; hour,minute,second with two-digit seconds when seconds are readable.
2,36
